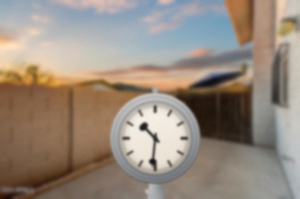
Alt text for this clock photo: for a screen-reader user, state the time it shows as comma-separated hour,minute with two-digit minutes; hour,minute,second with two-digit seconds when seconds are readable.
10,31
